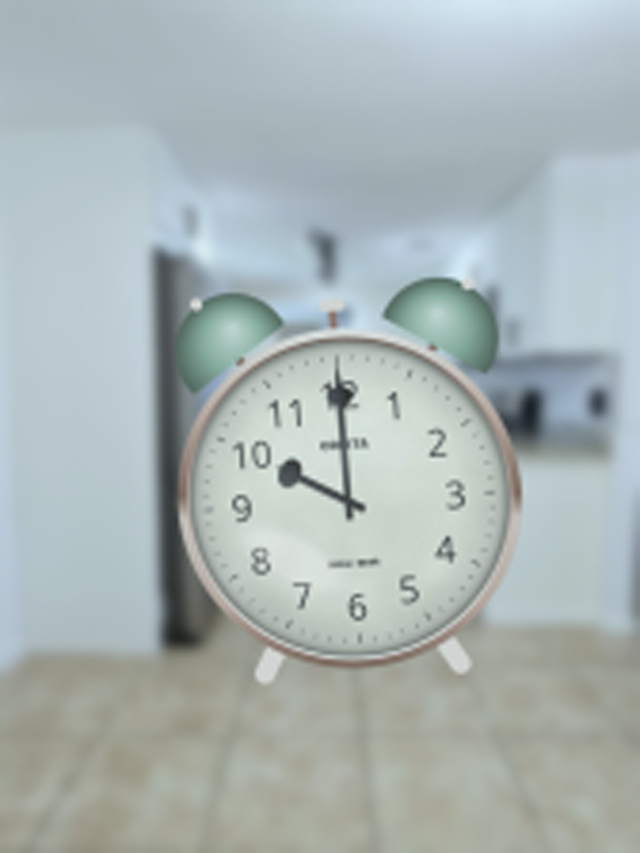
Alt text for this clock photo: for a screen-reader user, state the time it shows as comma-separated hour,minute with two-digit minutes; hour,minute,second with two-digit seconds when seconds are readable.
10,00
